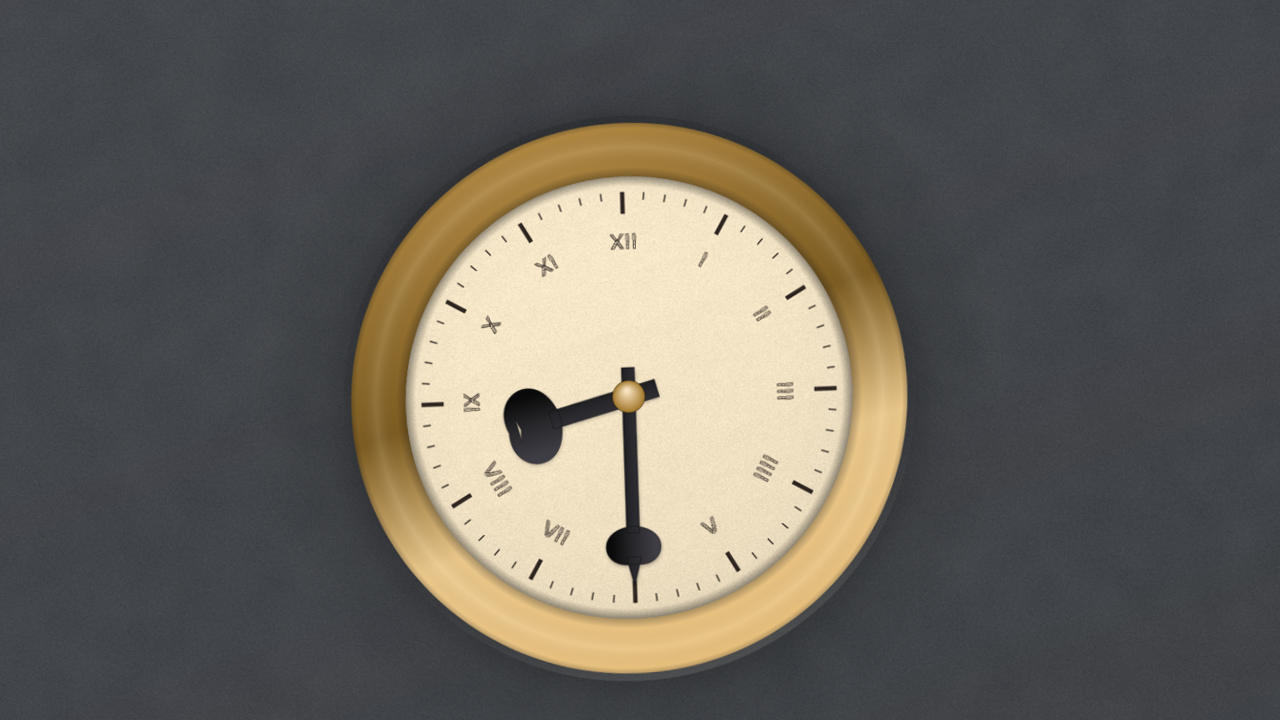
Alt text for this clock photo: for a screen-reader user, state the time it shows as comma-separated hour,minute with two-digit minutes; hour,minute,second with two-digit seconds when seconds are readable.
8,30
